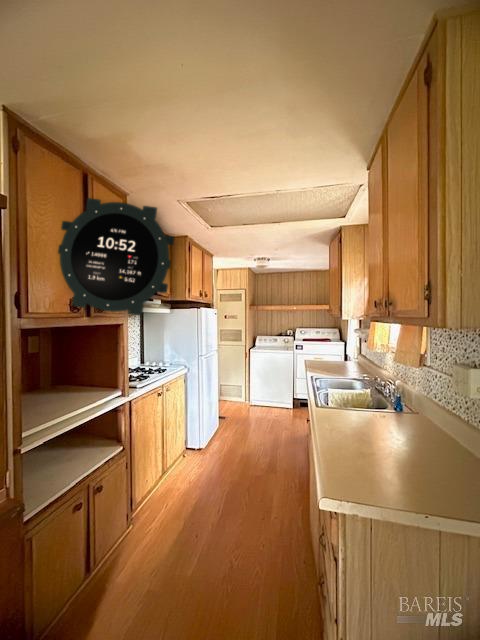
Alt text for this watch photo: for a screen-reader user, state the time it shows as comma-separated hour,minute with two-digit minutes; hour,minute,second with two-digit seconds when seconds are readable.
10,52
